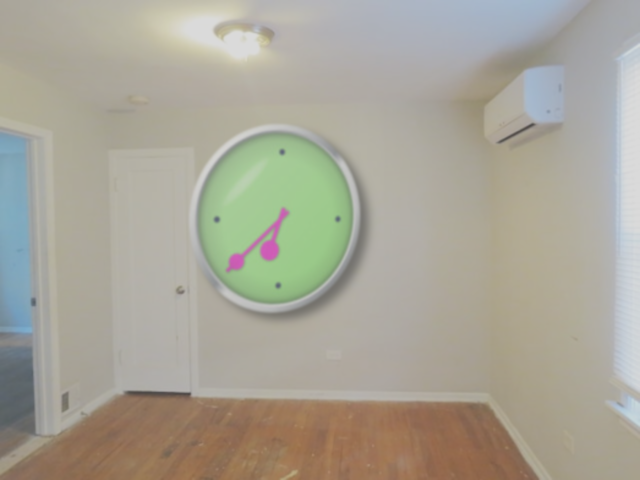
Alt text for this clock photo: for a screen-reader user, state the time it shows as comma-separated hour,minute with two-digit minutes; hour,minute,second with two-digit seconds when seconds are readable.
6,38
